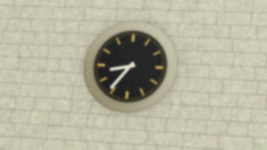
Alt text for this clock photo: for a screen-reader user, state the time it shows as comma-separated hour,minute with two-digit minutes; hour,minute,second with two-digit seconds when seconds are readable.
8,36
